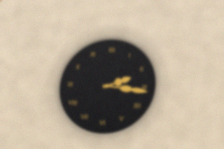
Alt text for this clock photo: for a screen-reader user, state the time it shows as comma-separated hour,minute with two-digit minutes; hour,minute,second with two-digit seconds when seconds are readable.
2,16
